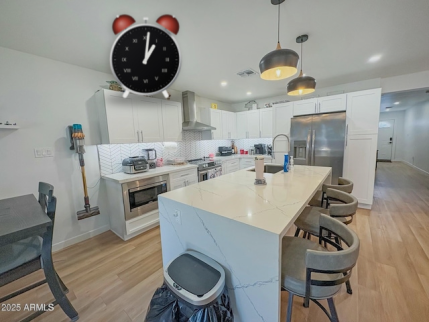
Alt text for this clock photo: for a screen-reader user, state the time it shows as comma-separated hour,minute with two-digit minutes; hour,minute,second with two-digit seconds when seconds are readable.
1,01
